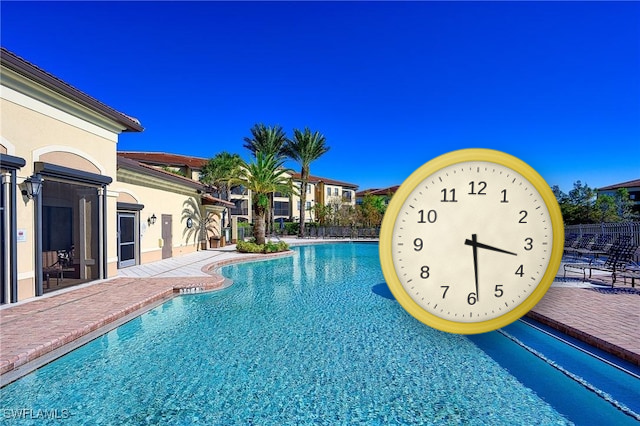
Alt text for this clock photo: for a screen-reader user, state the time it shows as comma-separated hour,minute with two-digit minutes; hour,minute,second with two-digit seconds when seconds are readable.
3,29
